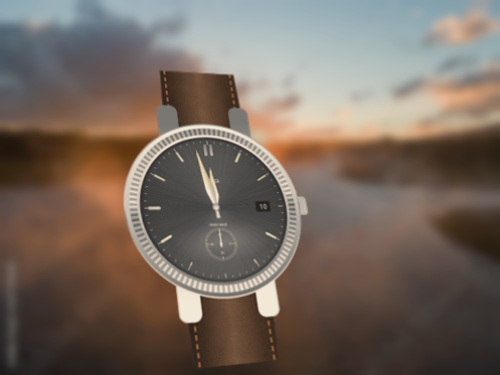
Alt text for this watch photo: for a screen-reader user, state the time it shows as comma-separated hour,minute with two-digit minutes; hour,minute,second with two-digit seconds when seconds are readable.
11,58
